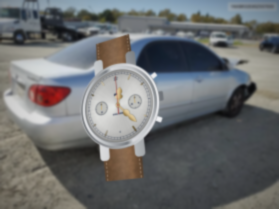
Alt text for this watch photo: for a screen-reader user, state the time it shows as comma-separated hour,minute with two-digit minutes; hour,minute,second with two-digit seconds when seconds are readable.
12,23
